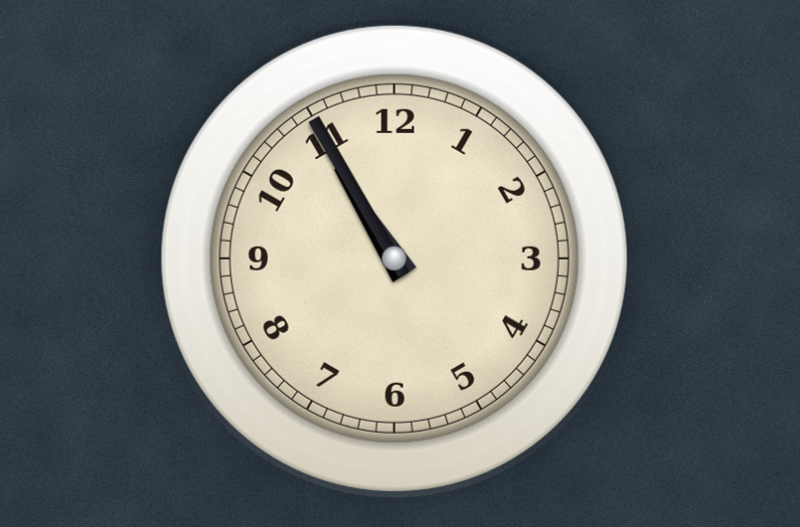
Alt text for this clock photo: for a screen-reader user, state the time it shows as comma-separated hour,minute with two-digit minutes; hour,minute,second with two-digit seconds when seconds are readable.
10,55
